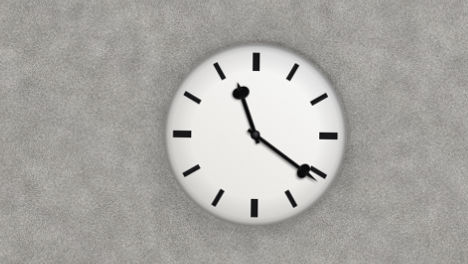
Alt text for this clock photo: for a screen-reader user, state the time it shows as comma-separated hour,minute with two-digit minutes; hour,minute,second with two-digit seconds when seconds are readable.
11,21
